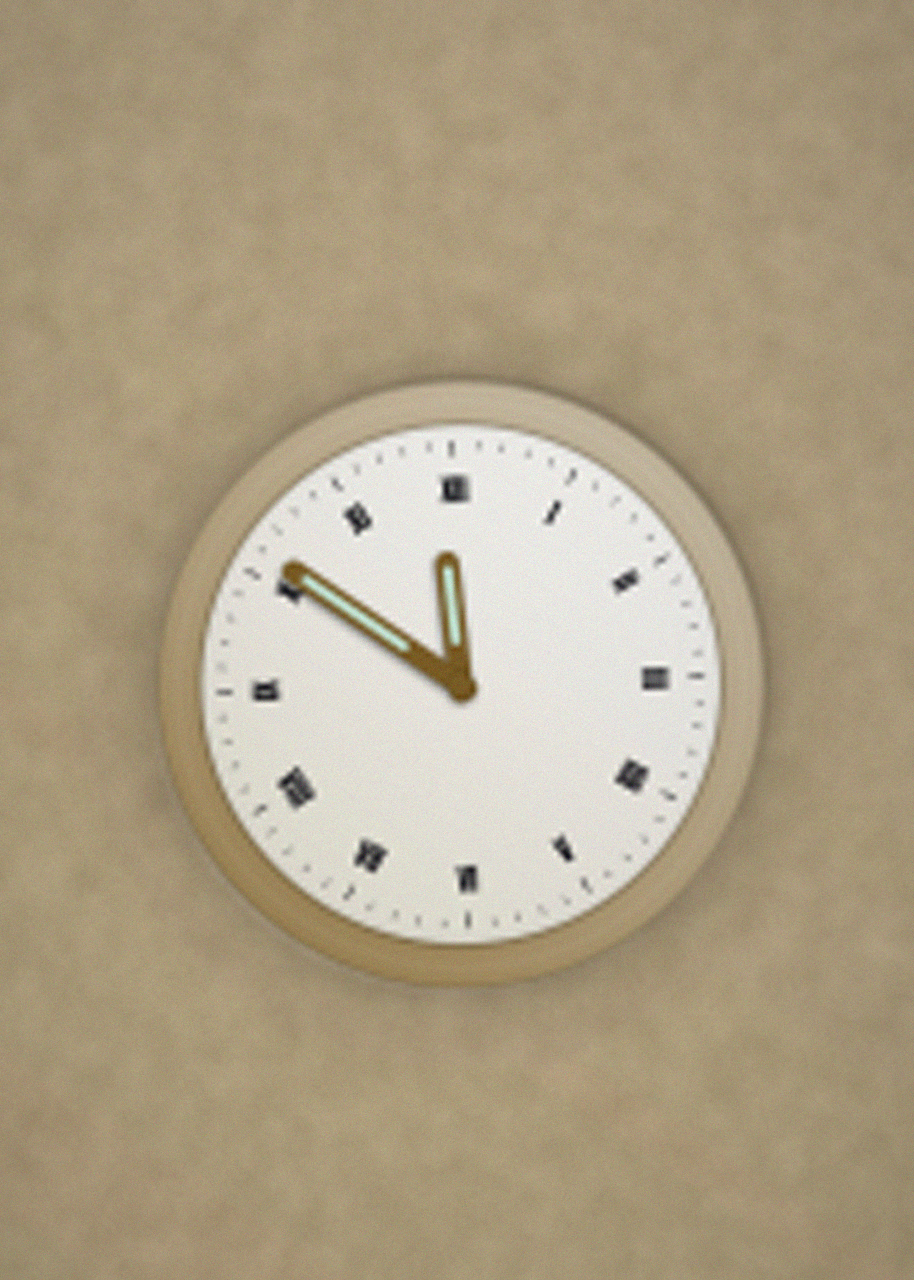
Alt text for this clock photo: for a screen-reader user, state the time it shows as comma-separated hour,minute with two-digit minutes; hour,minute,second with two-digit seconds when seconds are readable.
11,51
